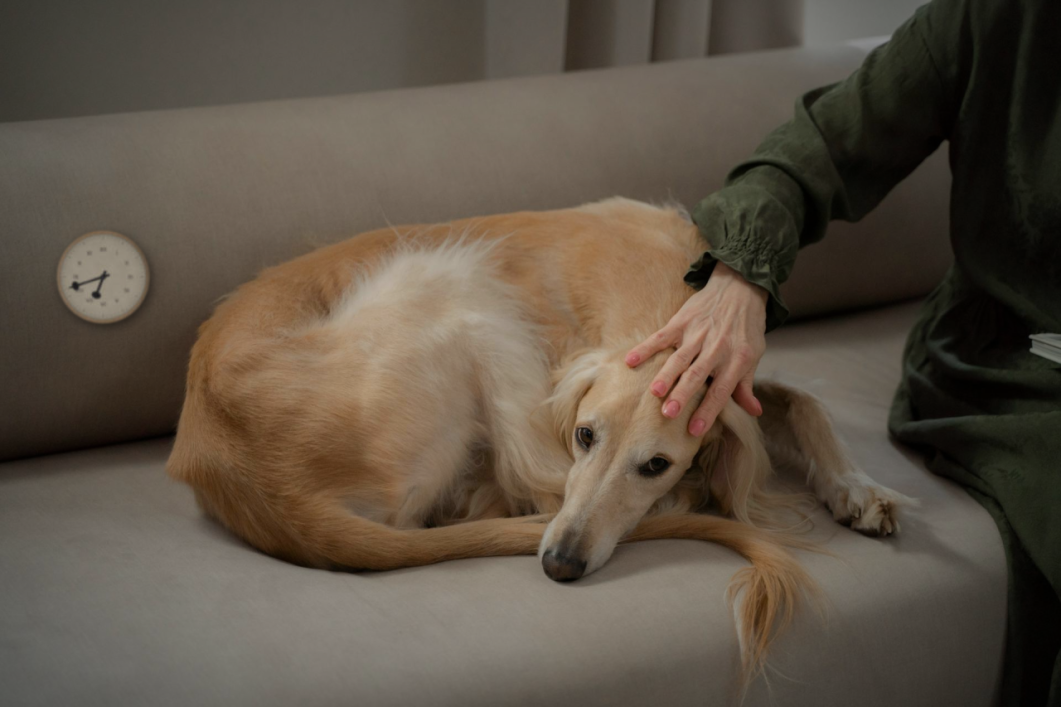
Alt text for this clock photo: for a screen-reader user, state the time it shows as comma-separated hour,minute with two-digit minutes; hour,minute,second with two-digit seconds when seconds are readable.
6,42
